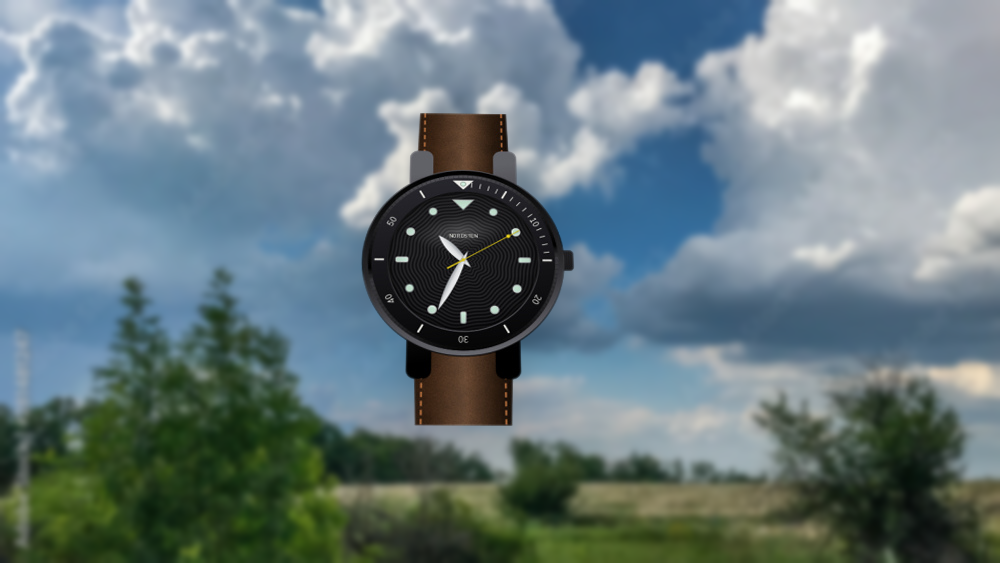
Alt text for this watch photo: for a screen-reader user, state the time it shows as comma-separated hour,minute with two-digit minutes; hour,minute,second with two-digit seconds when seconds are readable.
10,34,10
